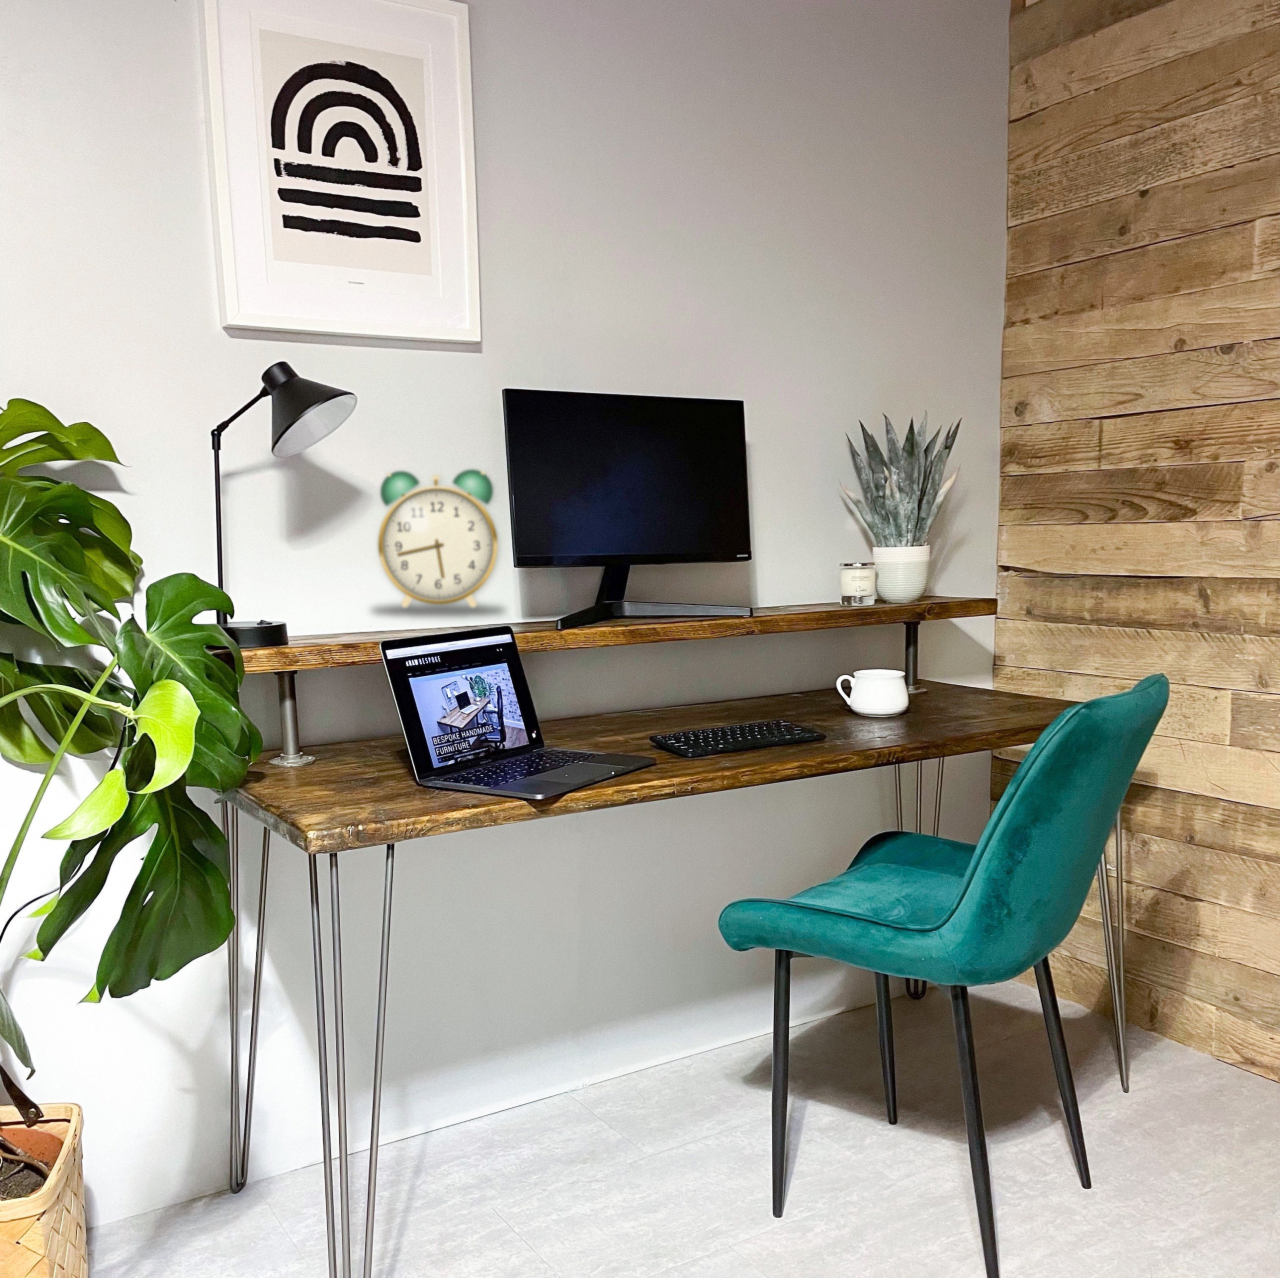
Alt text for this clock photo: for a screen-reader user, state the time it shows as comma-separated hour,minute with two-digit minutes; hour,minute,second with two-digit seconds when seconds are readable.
5,43
